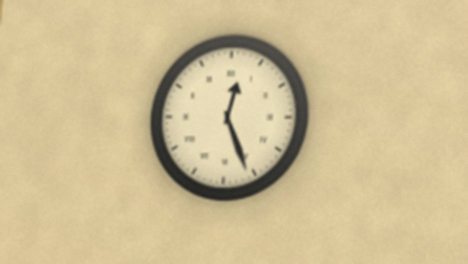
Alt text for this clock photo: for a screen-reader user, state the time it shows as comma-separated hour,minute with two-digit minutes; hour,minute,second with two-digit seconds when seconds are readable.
12,26
